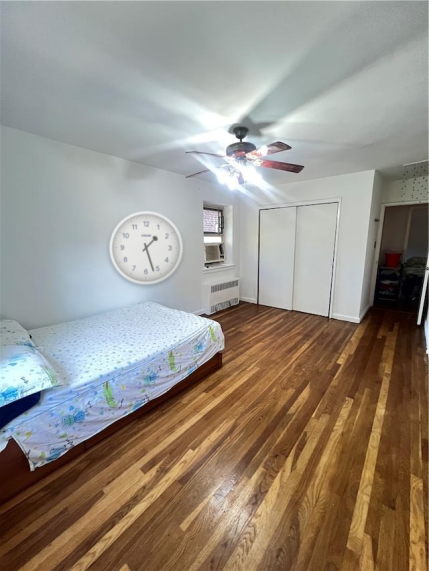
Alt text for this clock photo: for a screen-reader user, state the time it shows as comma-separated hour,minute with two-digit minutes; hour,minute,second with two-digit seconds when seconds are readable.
1,27
